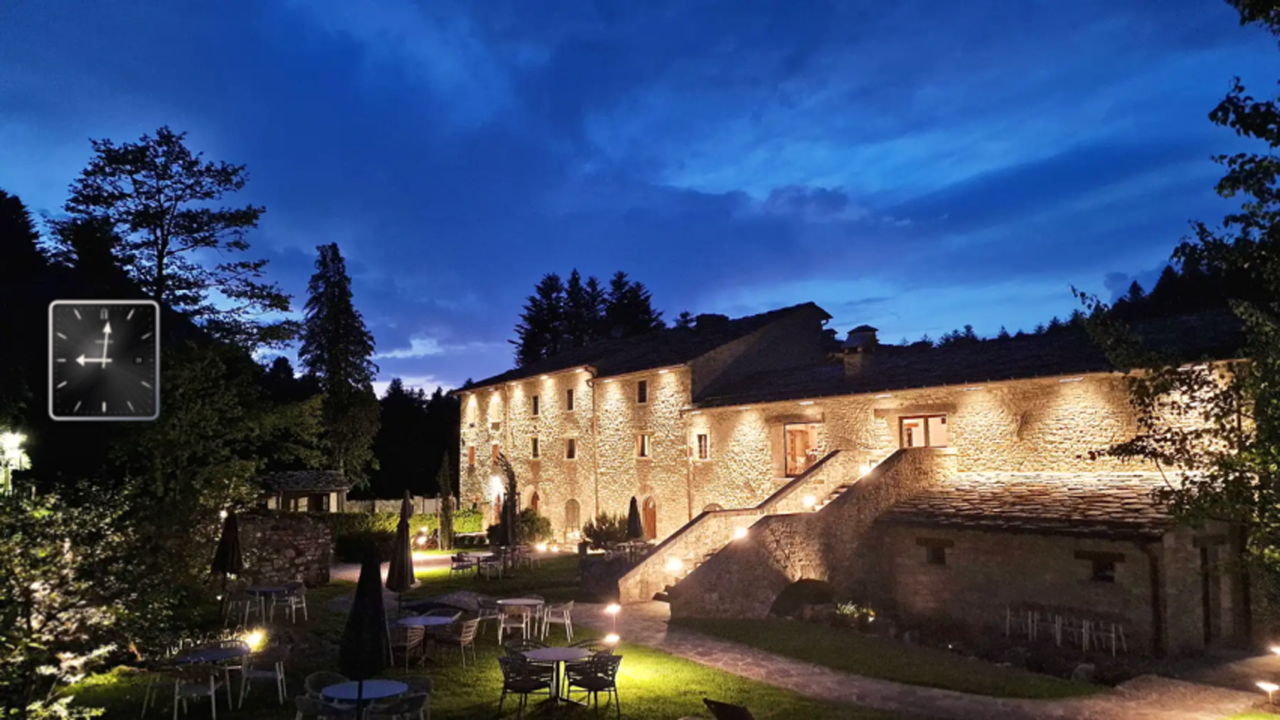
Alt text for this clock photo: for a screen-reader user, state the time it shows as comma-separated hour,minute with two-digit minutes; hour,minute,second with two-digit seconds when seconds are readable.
9,01
